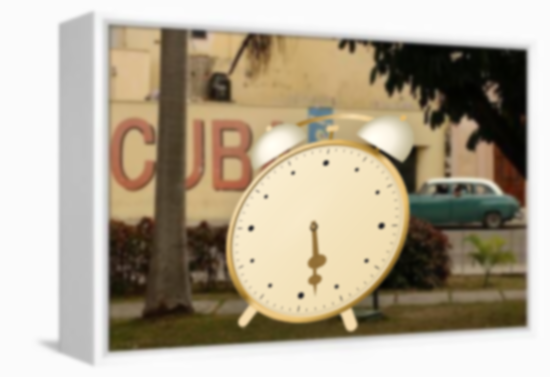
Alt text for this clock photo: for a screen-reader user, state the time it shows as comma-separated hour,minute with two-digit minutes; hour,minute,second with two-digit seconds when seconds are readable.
5,28
